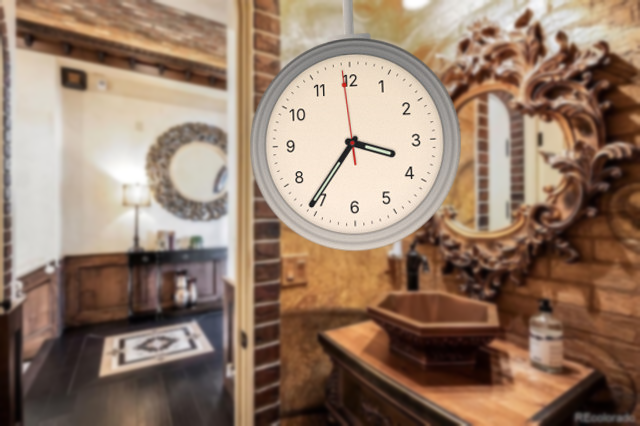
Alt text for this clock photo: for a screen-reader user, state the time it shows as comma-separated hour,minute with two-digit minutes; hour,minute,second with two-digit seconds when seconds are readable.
3,35,59
